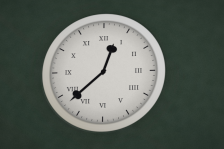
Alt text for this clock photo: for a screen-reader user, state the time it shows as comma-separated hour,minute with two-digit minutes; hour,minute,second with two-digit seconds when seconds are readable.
12,38
